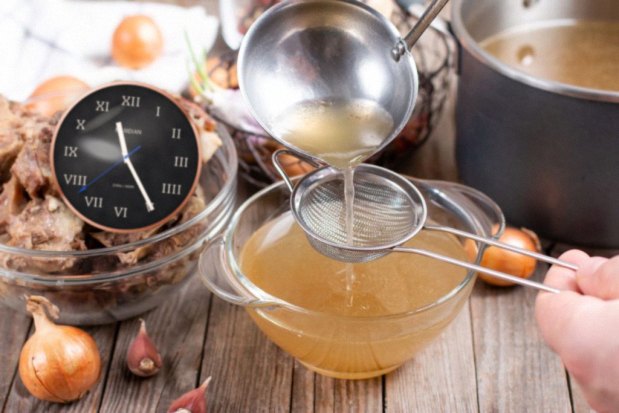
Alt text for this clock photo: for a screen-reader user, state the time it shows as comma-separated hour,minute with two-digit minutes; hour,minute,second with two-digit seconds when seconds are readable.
11,24,38
